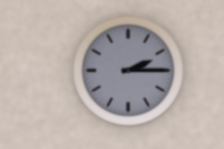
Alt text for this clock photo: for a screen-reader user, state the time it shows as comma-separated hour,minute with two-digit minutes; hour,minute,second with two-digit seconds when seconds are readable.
2,15
